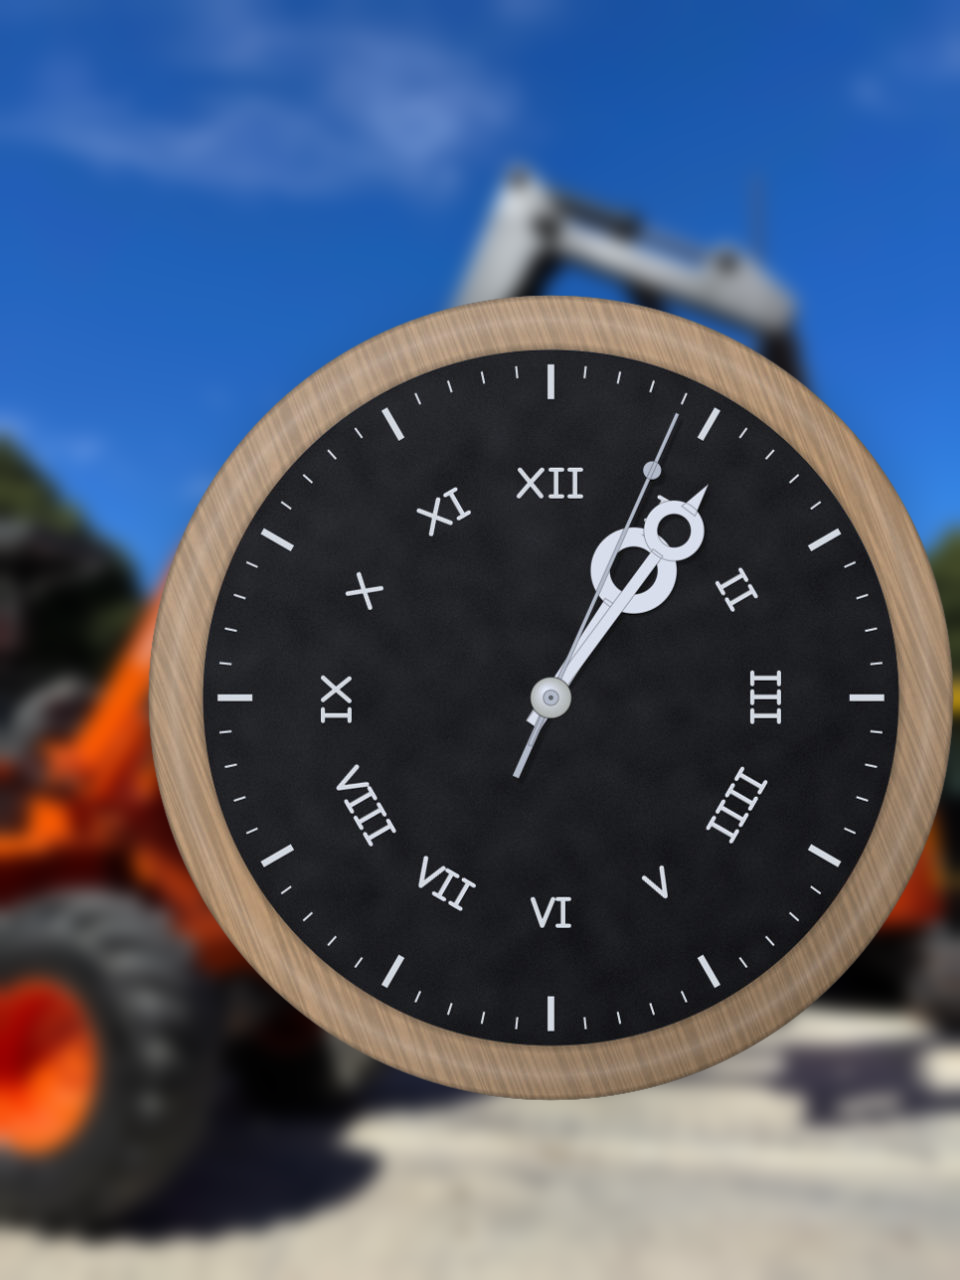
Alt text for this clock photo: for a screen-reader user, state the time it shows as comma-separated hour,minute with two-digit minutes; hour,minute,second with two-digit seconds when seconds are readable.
1,06,04
